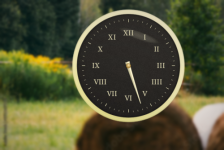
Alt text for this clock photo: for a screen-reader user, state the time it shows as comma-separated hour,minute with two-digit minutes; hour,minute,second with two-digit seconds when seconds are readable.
5,27
